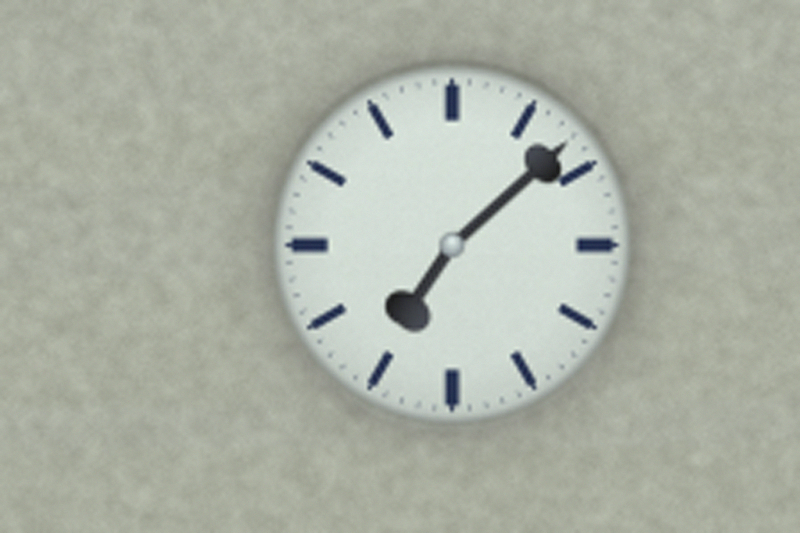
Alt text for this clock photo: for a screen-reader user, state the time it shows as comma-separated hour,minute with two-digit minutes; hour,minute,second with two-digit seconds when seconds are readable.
7,08
